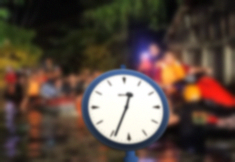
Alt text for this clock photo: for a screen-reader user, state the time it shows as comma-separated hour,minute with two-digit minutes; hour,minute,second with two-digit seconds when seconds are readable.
12,34
